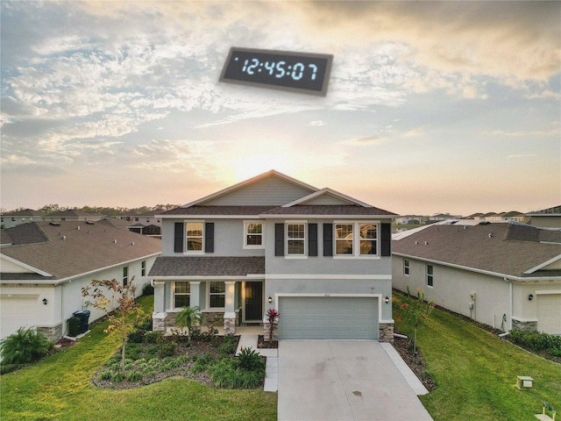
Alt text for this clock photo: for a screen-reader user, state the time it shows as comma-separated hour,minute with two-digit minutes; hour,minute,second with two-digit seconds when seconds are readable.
12,45,07
